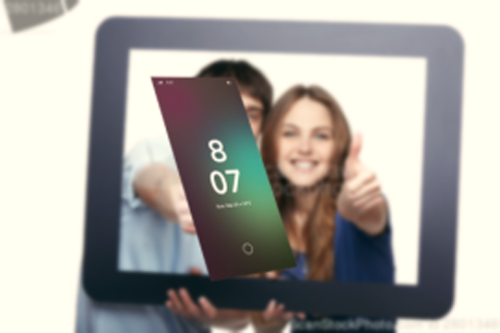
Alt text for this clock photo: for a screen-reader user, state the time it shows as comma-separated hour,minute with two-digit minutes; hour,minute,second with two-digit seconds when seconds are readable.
8,07
